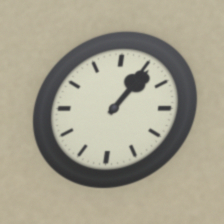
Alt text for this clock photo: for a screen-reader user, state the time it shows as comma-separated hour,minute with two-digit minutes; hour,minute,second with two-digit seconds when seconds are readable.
1,06
